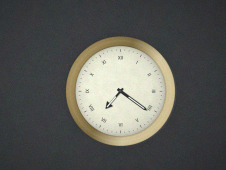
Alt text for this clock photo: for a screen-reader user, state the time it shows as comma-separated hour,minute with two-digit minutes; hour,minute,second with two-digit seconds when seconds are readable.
7,21
